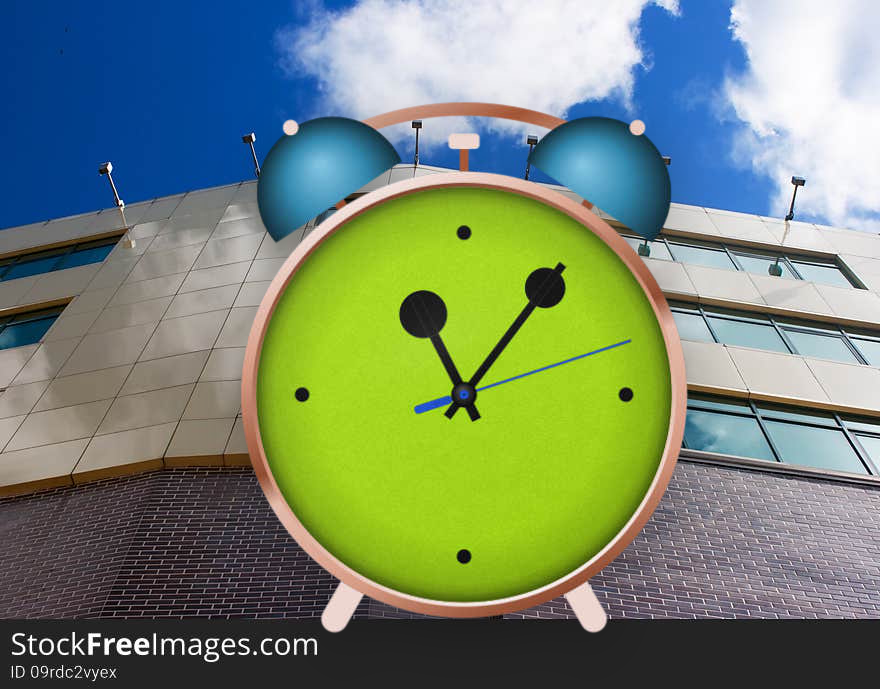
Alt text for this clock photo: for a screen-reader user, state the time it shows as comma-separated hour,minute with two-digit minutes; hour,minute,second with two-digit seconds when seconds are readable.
11,06,12
